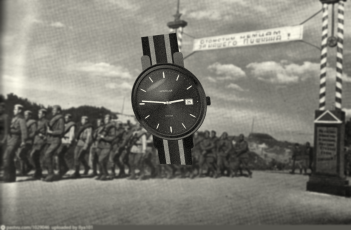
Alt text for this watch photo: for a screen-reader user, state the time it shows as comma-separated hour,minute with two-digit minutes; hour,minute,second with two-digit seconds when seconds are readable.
2,46
